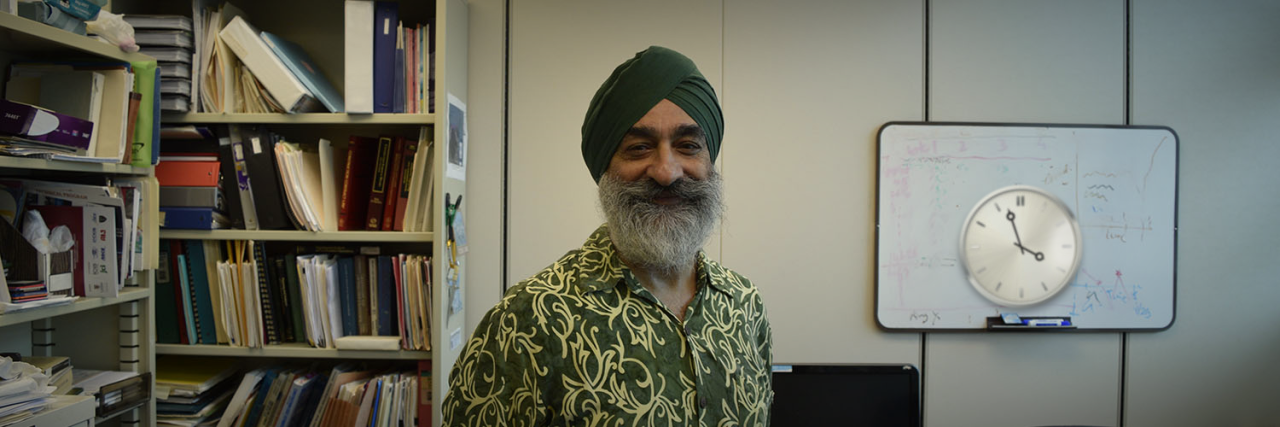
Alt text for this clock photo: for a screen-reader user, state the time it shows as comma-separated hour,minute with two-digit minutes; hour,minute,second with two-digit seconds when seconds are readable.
3,57
